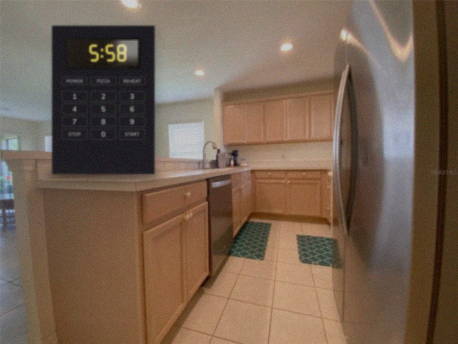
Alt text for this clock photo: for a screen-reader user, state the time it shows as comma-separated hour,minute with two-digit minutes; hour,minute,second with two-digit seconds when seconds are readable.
5,58
